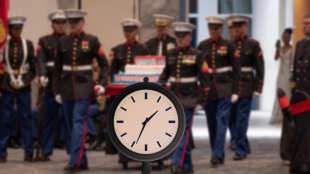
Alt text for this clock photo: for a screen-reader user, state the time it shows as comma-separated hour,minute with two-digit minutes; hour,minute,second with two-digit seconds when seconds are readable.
1,34
